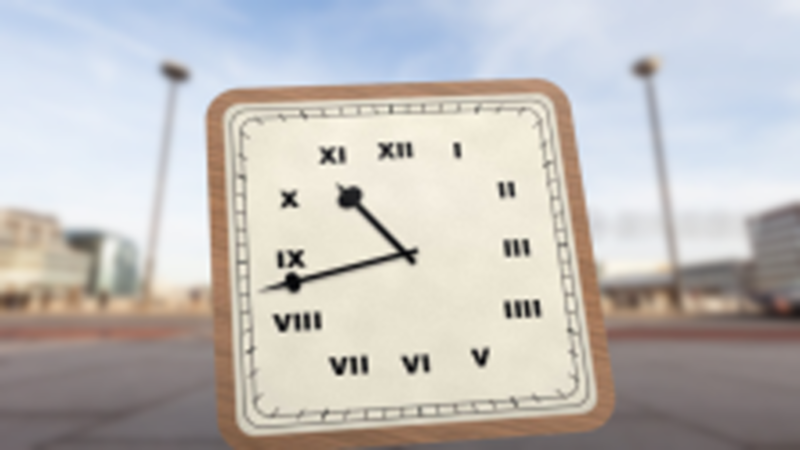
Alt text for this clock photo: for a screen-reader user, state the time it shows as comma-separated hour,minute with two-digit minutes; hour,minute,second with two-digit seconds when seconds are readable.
10,43
